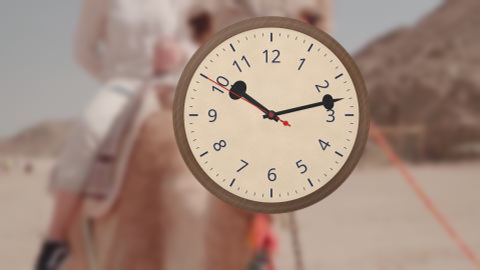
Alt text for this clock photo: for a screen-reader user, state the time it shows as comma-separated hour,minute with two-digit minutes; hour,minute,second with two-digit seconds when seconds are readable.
10,12,50
